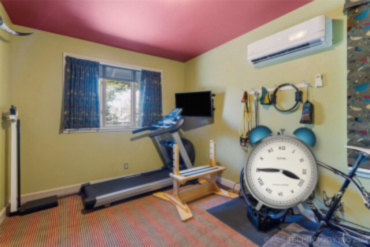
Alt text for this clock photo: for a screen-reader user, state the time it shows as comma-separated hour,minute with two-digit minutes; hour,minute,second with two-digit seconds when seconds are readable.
3,45
